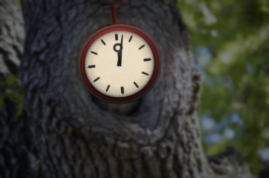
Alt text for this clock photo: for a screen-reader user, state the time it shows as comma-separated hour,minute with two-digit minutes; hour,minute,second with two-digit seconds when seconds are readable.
12,02
